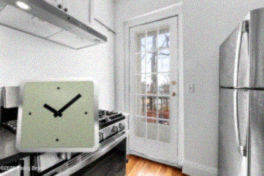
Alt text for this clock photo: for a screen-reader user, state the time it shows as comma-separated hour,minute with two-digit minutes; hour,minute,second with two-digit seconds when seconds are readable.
10,08
